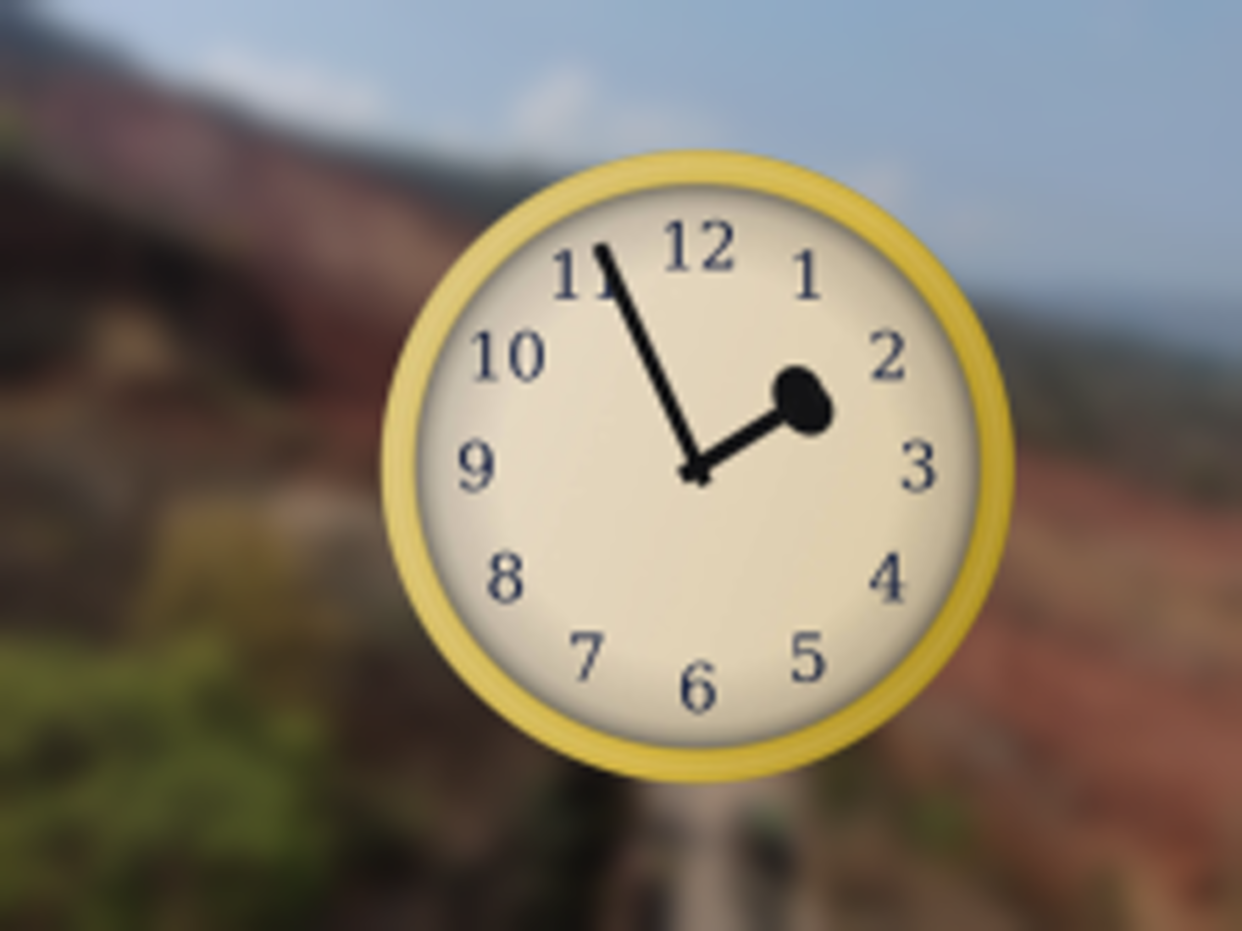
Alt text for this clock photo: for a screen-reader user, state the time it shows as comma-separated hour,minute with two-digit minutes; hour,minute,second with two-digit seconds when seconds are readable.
1,56
